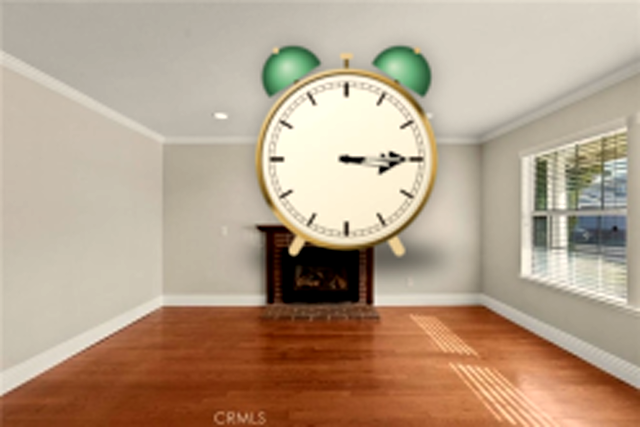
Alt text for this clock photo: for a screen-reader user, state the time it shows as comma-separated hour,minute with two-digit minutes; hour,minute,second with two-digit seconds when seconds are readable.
3,15
